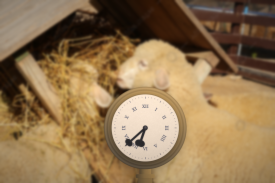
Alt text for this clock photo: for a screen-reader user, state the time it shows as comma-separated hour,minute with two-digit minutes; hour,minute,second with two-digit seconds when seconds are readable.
6,38
